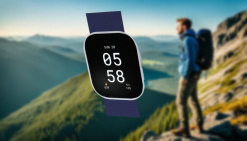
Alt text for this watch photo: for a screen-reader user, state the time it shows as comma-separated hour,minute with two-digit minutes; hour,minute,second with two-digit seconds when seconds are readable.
5,58
